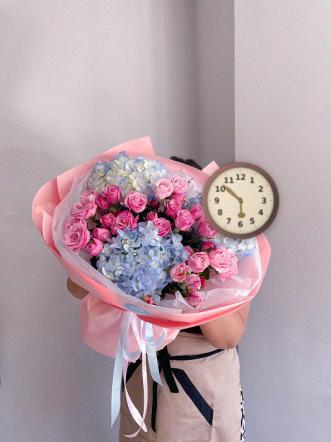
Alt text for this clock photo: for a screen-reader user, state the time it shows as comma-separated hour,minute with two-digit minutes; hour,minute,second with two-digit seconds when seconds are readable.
5,52
